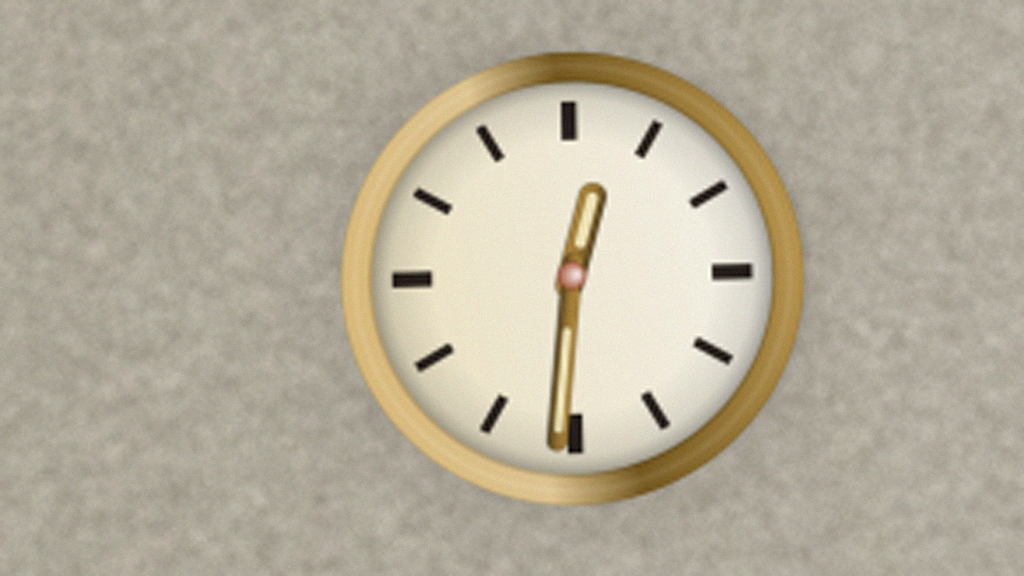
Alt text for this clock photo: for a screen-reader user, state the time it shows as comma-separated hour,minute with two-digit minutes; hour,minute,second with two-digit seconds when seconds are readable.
12,31
